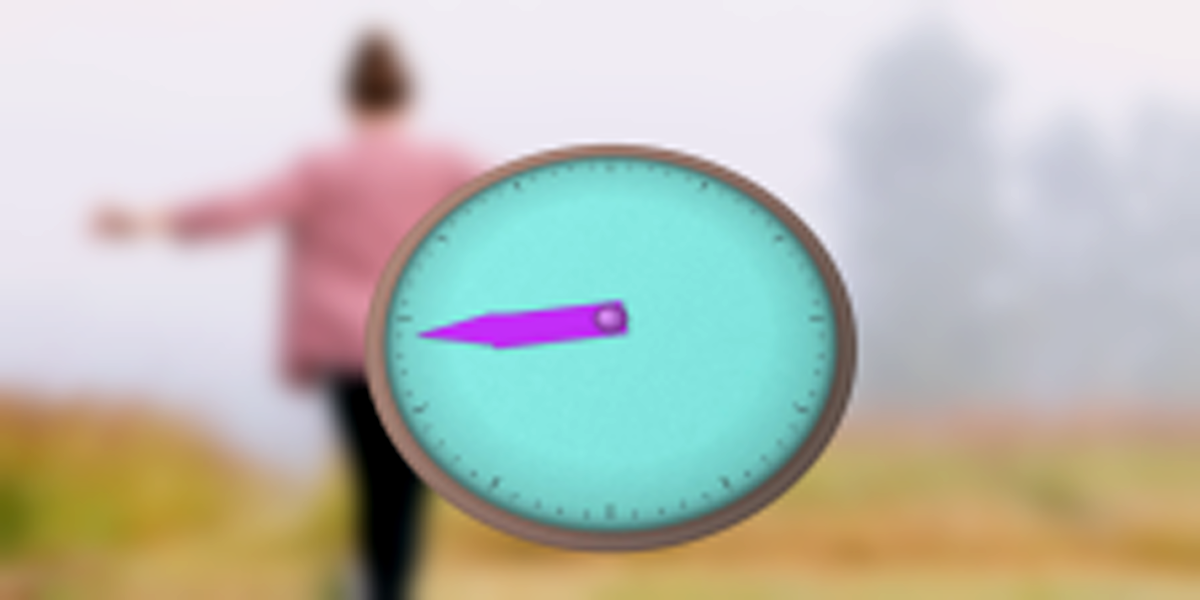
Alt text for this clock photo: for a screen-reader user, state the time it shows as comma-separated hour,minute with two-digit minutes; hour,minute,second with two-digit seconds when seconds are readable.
8,44
